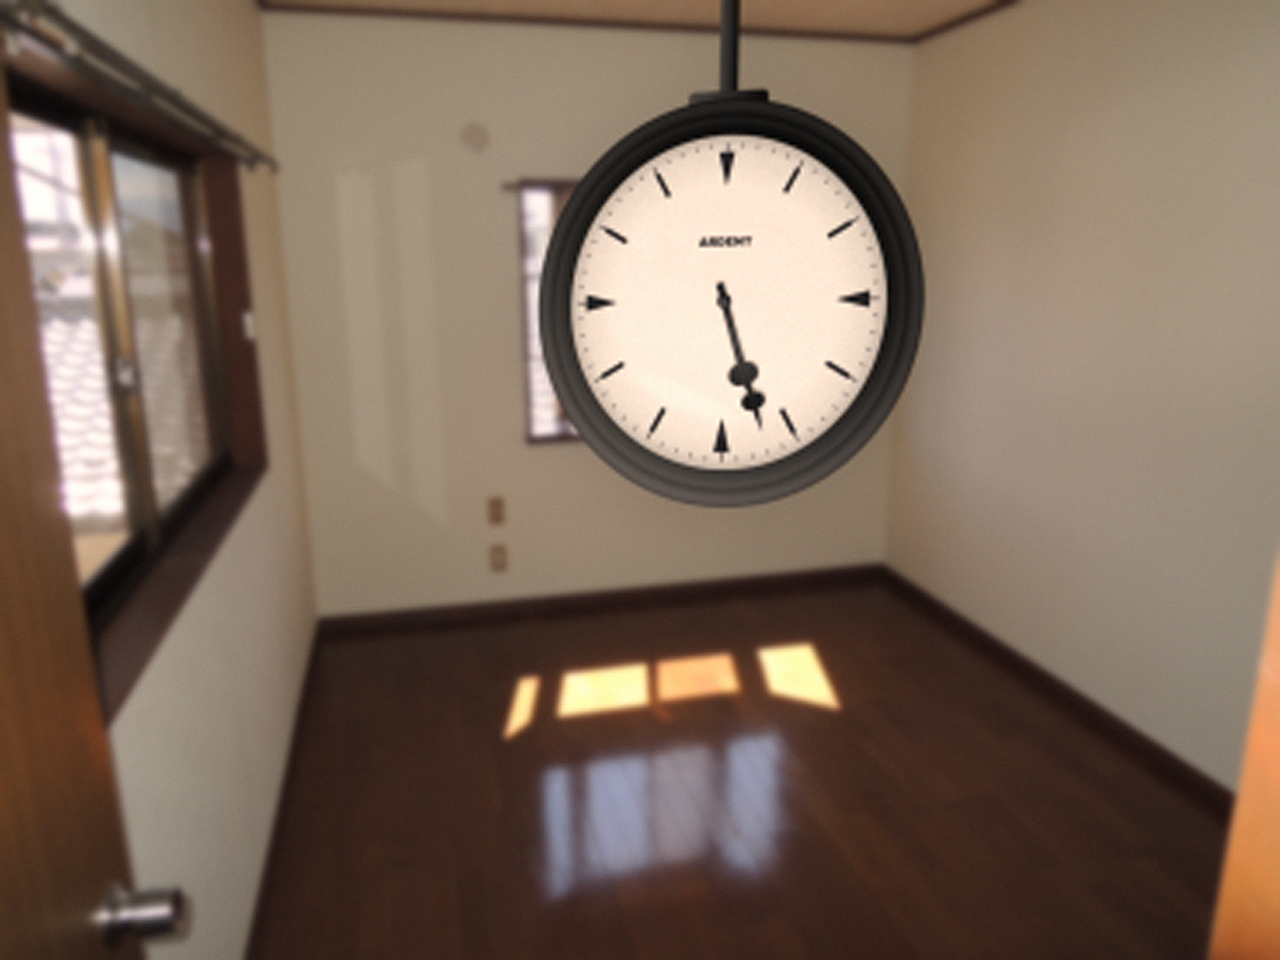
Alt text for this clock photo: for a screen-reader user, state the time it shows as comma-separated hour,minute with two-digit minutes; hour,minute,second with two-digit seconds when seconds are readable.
5,27
